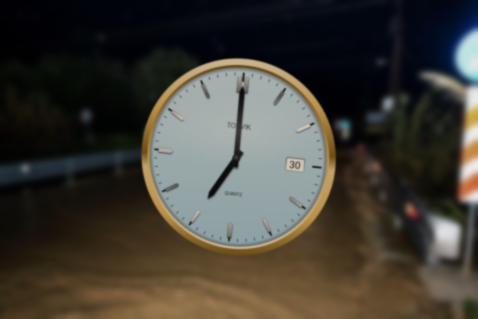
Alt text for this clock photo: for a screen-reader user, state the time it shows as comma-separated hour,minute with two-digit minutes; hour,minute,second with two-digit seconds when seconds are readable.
7,00
